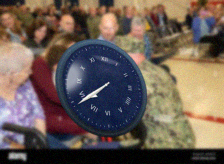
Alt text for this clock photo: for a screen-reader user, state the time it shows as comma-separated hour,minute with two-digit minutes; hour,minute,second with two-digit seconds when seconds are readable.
7,39
